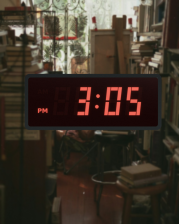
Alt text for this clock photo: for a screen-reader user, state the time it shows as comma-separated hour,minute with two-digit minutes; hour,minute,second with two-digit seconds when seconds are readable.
3,05
